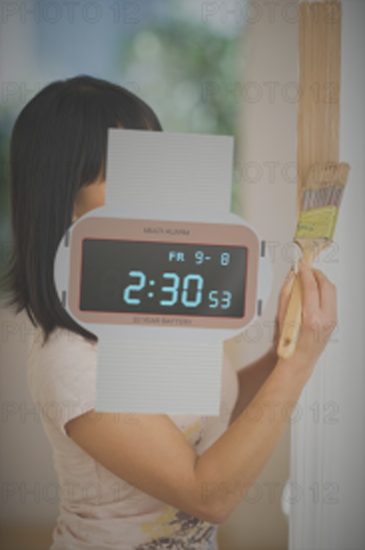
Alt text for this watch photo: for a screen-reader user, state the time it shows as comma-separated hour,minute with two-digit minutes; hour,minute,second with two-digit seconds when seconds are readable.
2,30,53
